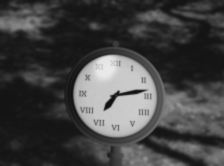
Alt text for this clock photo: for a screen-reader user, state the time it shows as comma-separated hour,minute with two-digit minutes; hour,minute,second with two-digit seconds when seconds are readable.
7,13
